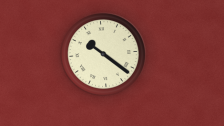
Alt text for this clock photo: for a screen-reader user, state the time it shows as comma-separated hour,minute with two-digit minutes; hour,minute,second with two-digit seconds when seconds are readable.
10,22
